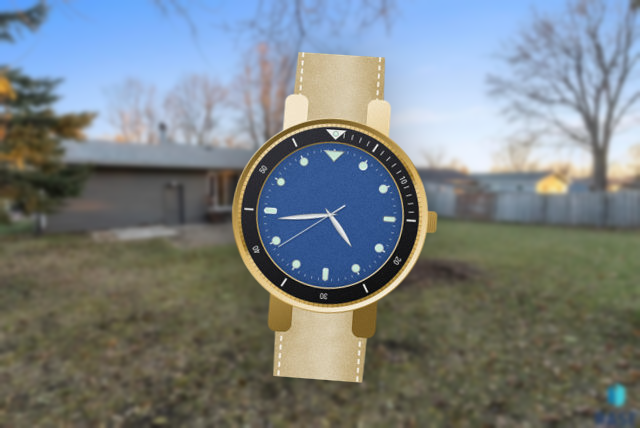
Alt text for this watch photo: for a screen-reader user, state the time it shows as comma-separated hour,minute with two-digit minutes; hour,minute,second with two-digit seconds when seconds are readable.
4,43,39
